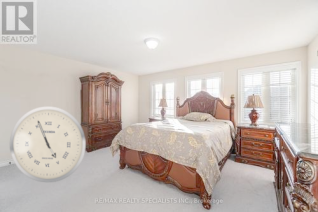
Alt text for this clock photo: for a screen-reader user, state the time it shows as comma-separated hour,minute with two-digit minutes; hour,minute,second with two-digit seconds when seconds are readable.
4,56
